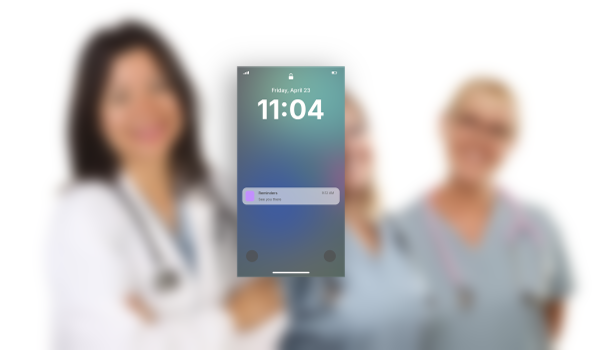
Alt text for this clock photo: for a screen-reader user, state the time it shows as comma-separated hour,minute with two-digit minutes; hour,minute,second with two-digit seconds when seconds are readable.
11,04
